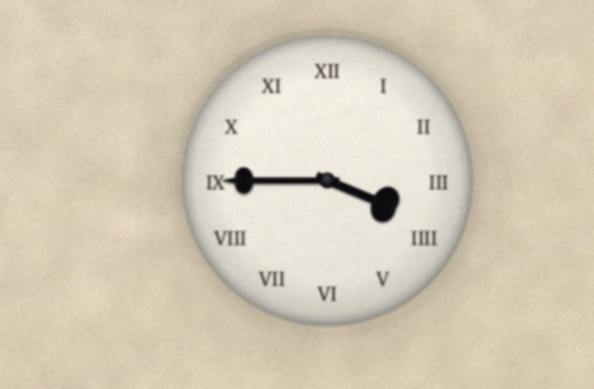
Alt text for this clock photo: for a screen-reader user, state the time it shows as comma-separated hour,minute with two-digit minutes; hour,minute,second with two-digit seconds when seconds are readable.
3,45
